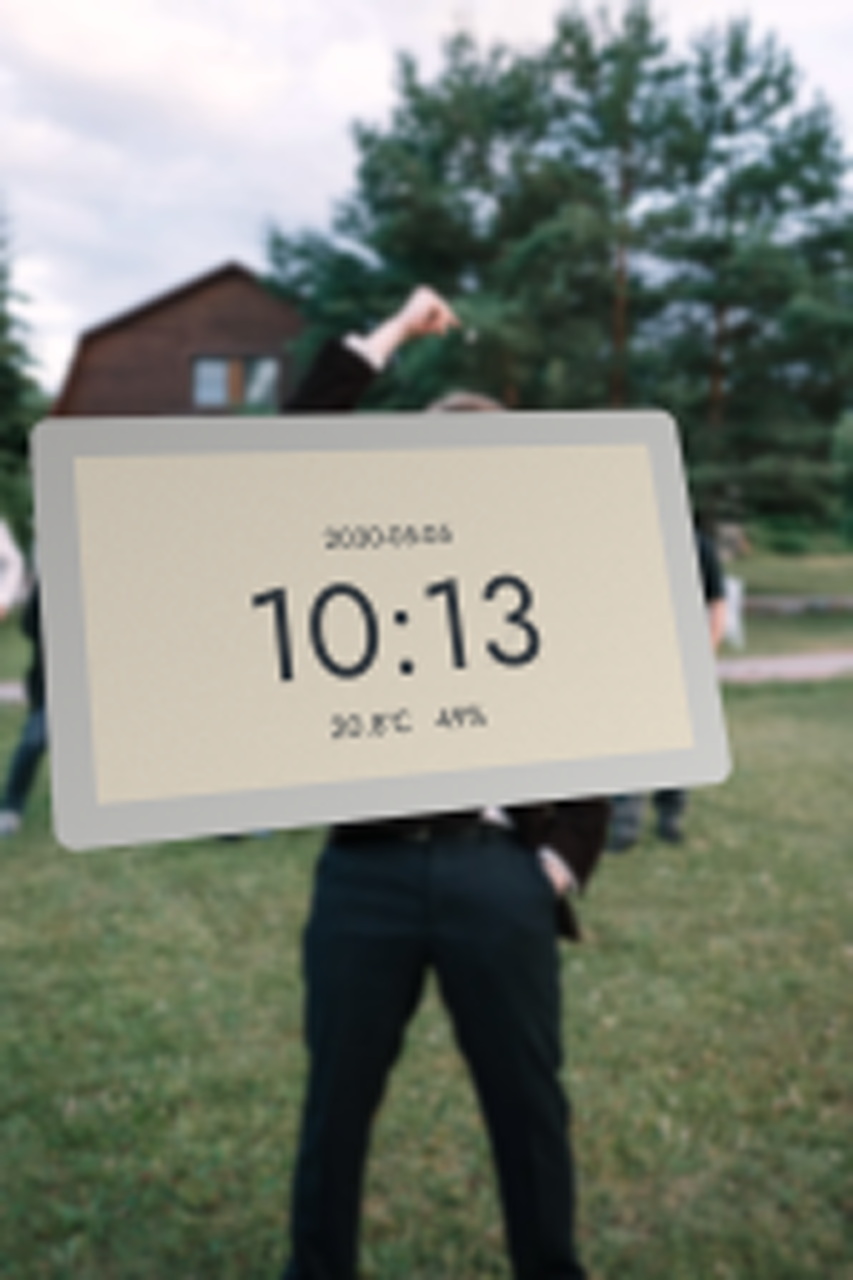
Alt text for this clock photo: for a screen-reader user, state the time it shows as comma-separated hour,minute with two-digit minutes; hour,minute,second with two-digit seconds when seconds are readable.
10,13
